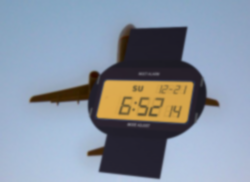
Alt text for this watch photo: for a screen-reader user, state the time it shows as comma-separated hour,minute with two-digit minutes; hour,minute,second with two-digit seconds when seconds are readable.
6,52,14
